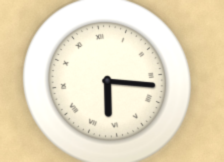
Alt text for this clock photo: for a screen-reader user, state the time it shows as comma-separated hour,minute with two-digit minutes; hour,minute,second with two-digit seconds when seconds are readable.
6,17
